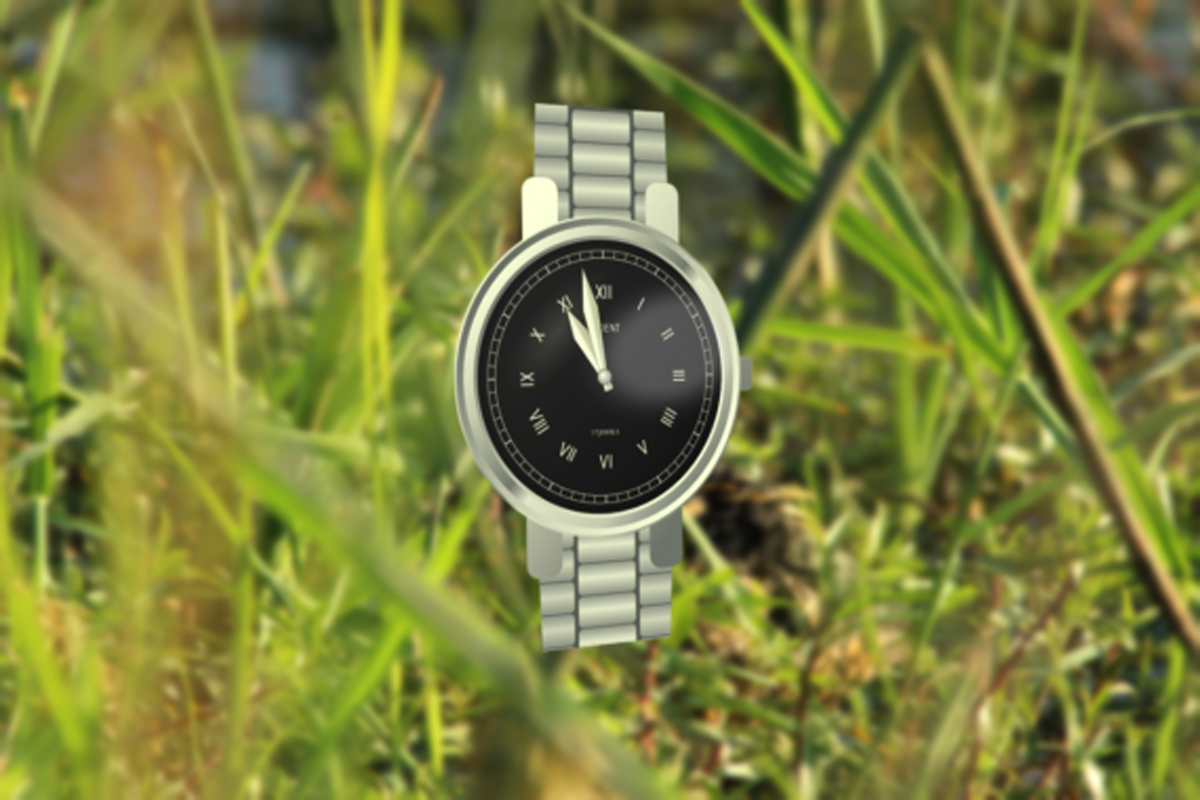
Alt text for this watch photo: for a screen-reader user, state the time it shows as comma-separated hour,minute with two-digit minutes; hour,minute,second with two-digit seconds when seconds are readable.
10,58
